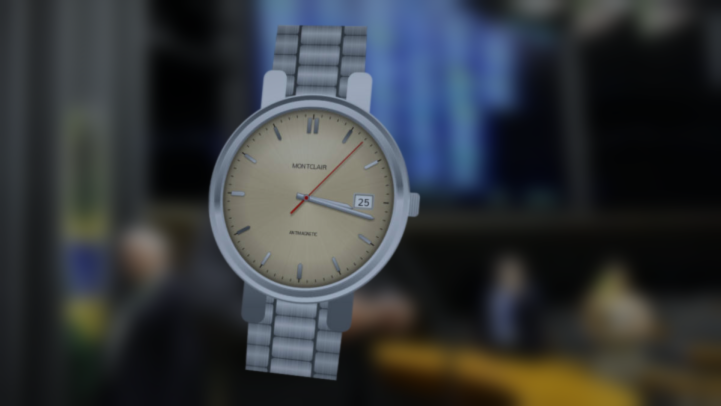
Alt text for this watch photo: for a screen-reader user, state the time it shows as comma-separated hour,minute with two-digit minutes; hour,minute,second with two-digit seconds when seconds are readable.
3,17,07
